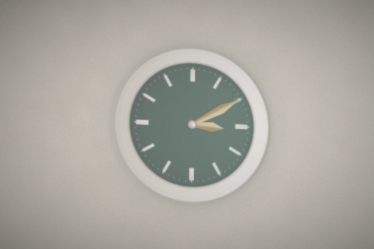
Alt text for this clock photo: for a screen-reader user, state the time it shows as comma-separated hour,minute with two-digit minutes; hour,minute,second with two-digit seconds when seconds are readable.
3,10
